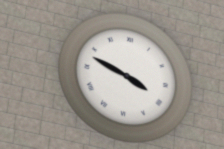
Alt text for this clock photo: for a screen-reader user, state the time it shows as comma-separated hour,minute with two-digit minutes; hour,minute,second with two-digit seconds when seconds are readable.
3,48
